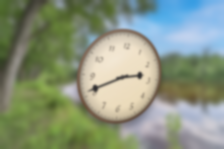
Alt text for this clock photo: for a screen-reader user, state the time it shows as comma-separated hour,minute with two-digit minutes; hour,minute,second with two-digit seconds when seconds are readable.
2,41
